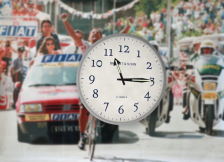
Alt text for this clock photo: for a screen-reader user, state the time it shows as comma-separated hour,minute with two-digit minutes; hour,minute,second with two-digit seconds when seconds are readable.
11,15
